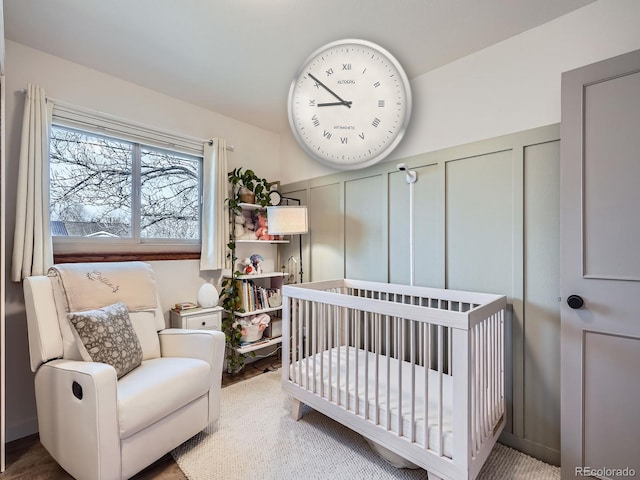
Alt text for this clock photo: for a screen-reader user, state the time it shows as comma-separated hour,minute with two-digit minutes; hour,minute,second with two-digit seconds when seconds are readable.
8,51
